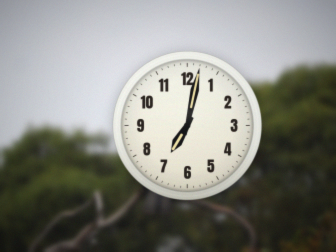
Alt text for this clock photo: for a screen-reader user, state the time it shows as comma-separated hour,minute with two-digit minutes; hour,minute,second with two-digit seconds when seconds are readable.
7,02
